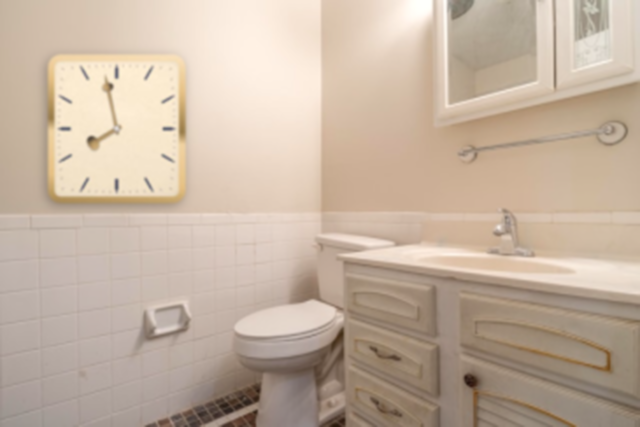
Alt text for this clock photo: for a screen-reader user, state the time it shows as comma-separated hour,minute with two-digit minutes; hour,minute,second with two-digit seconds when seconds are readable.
7,58
